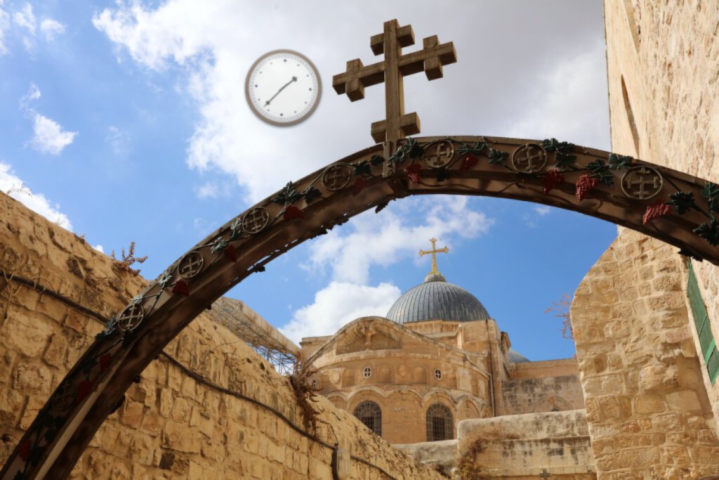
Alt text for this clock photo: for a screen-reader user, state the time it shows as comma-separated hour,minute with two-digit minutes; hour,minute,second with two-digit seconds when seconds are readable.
1,37
